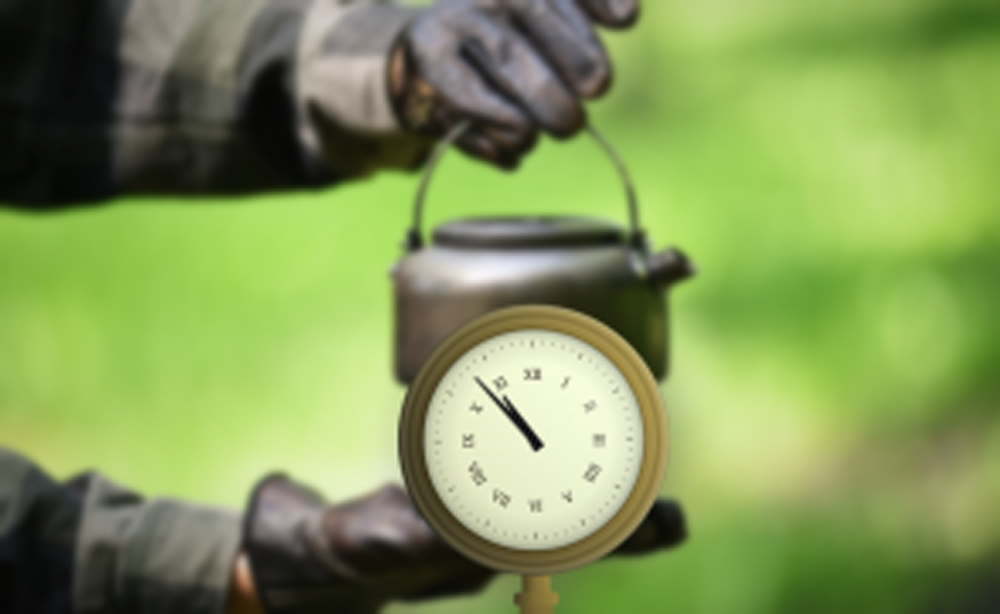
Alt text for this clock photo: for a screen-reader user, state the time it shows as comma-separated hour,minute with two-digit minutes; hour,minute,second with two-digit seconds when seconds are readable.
10,53
